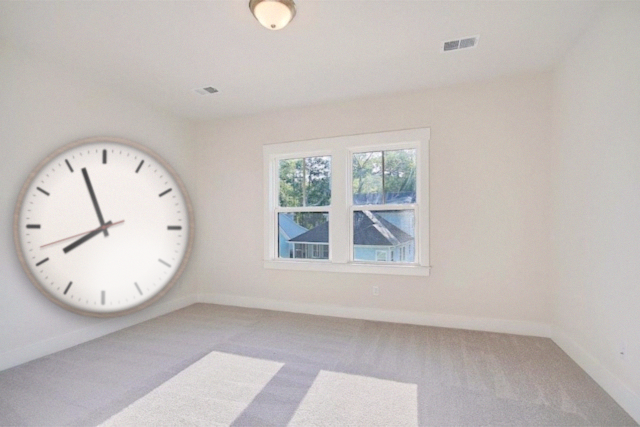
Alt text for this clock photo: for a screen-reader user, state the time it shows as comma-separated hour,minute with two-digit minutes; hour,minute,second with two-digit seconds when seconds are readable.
7,56,42
